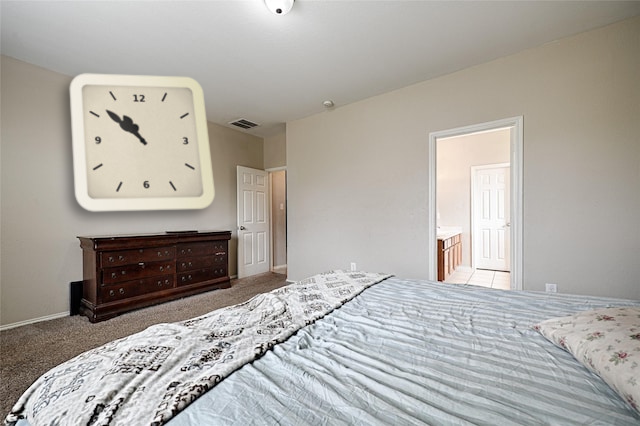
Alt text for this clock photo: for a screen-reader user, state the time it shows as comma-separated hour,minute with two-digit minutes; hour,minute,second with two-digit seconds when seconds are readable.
10,52
